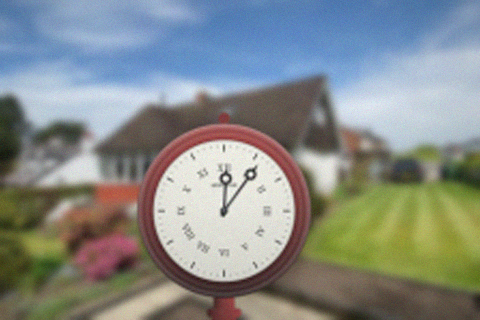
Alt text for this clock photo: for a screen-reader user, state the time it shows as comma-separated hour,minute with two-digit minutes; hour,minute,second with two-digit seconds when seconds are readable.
12,06
